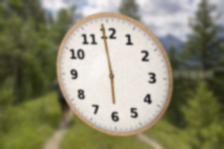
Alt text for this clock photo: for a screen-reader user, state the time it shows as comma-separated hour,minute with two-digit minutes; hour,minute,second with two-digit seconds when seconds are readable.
5,59
